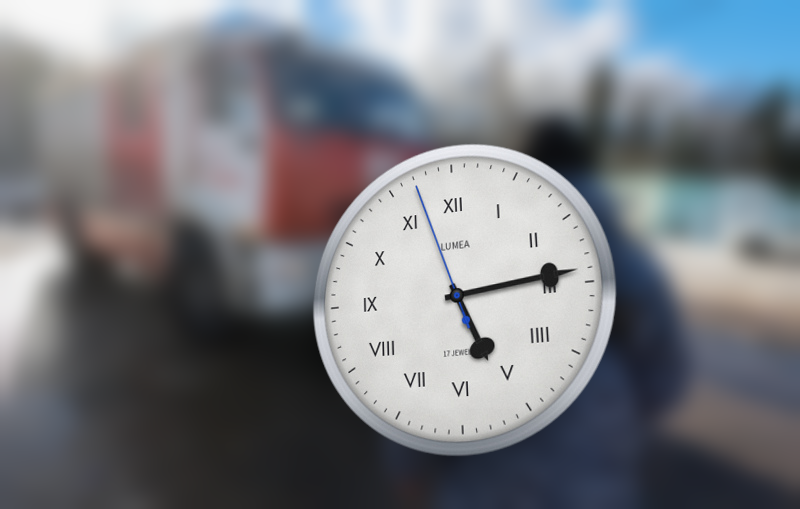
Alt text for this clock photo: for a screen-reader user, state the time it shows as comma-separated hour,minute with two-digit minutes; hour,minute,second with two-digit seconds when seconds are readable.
5,13,57
